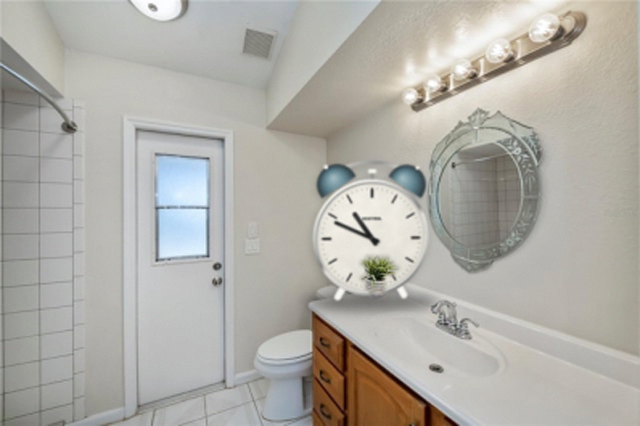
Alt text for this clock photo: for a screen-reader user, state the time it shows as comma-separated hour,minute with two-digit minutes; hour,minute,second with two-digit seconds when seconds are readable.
10,49
